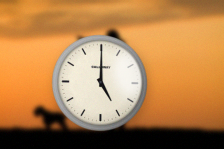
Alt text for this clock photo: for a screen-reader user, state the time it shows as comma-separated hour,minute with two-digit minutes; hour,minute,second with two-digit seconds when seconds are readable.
5,00
